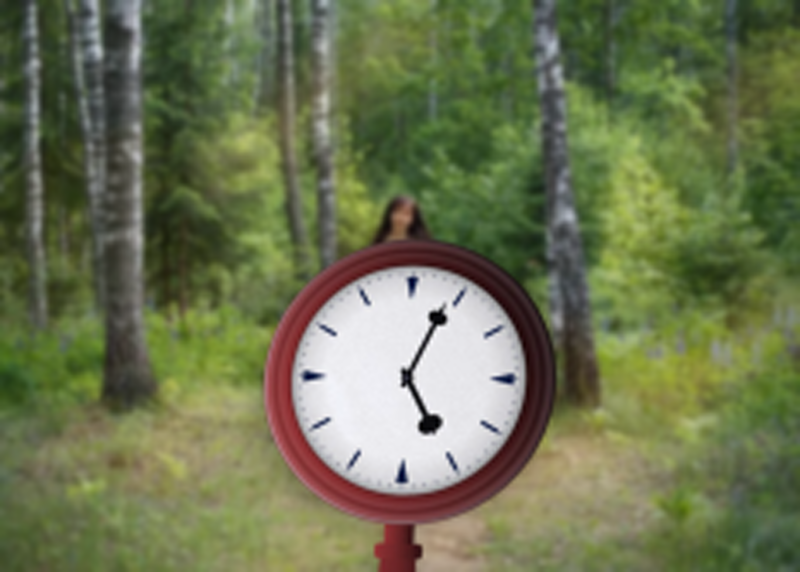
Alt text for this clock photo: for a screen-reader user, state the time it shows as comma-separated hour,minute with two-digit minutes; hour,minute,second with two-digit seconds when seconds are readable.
5,04
